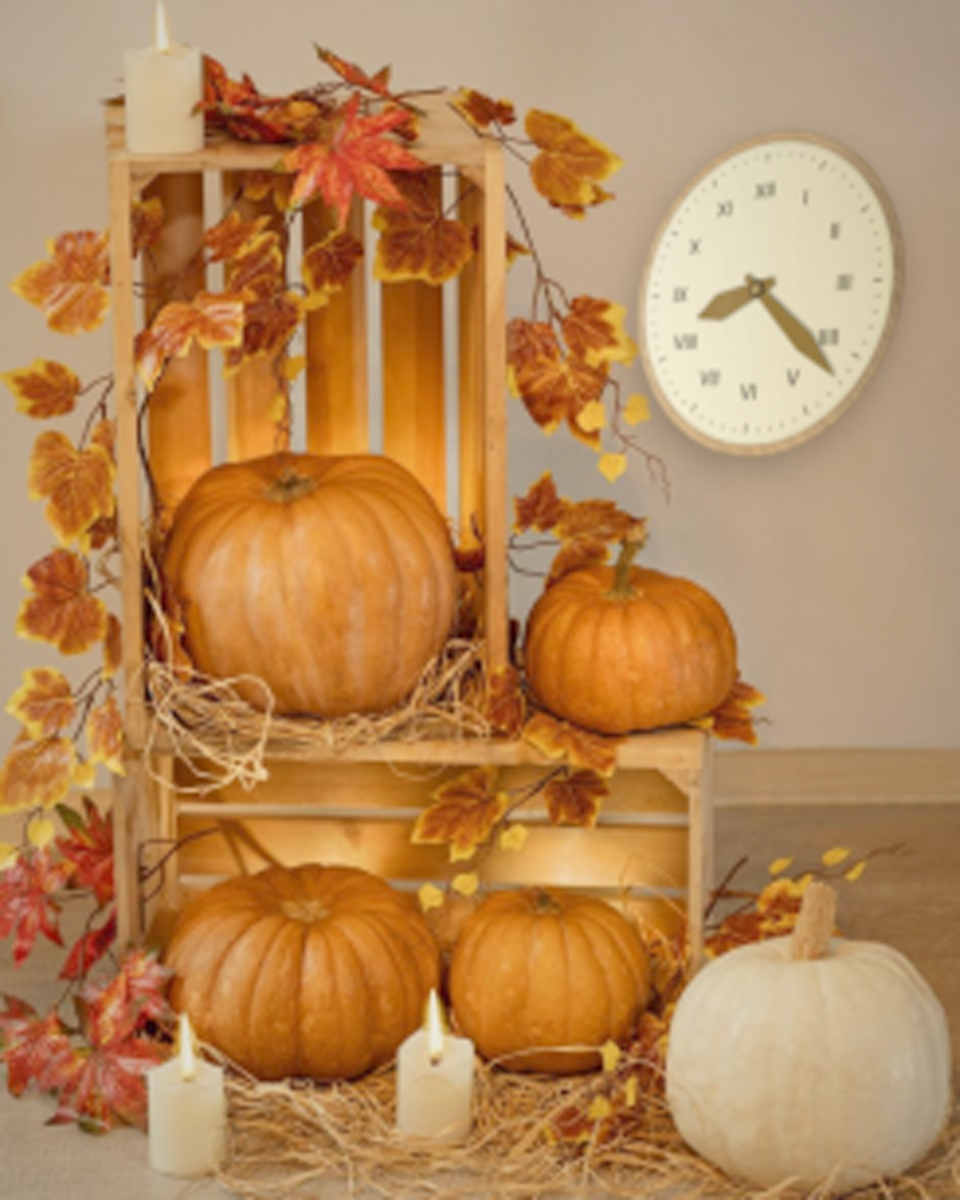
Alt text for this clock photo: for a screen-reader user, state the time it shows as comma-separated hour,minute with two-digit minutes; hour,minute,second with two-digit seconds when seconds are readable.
8,22
